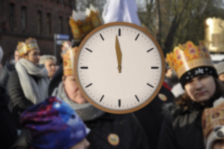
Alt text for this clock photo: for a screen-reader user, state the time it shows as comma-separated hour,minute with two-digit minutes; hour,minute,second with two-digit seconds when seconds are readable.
11,59
